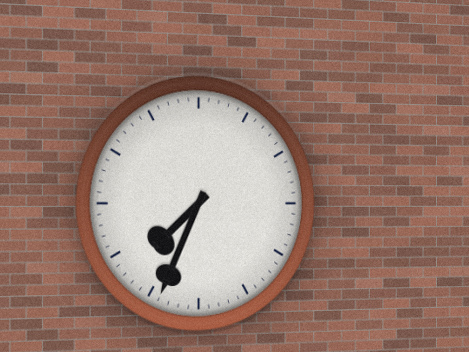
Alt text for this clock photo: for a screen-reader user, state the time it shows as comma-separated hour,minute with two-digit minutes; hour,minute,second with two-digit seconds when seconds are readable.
7,34
